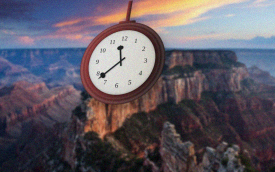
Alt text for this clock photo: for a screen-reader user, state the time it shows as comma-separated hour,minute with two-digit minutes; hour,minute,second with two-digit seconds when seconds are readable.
11,38
